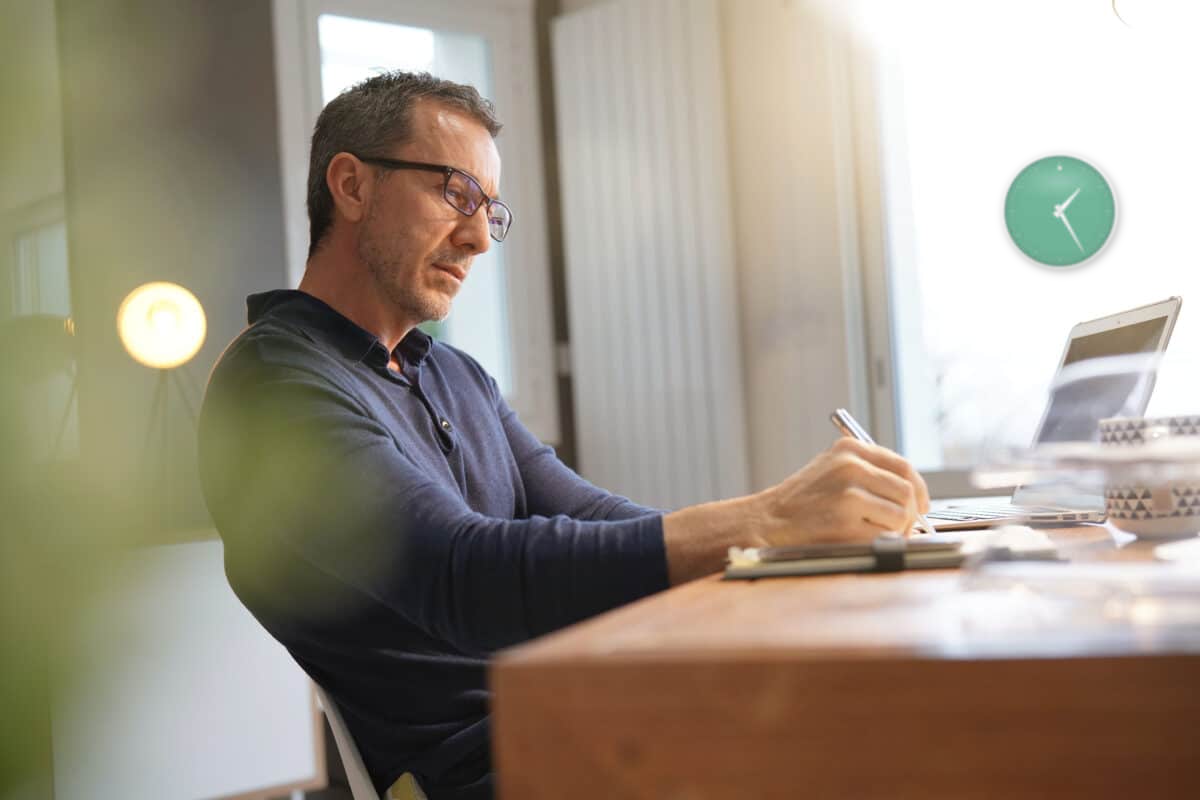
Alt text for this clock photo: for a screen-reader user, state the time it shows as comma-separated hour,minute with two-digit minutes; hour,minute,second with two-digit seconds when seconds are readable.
1,25
